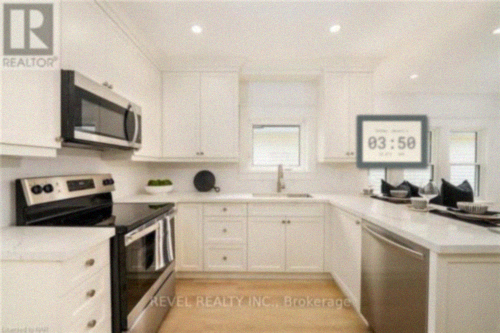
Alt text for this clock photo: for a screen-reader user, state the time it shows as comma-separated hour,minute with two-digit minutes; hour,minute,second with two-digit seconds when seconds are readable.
3,50
